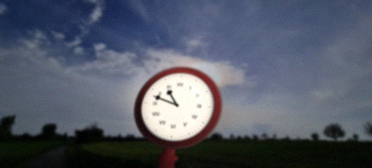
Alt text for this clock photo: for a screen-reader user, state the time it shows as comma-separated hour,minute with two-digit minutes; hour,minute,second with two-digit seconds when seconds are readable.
10,48
